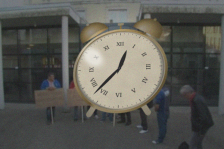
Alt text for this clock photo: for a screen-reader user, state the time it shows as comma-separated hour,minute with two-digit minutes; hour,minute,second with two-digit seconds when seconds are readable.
12,37
